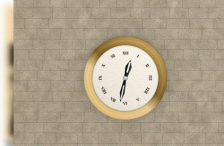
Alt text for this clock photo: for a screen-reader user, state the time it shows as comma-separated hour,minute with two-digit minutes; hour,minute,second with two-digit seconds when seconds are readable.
12,32
